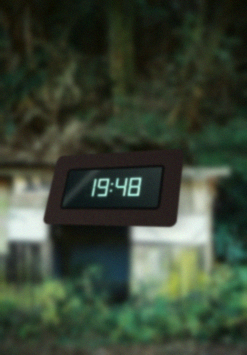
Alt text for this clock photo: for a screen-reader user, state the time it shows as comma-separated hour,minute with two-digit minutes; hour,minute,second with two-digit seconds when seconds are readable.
19,48
